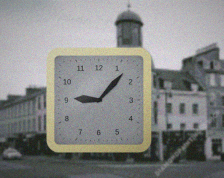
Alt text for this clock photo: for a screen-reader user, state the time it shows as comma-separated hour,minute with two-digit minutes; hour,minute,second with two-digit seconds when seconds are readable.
9,07
